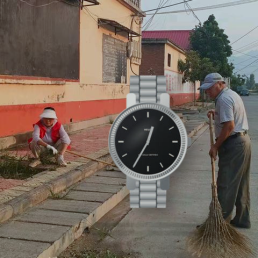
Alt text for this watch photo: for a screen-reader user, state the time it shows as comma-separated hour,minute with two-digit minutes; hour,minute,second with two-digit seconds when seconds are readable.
12,35
